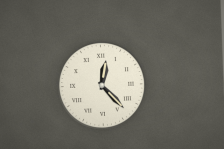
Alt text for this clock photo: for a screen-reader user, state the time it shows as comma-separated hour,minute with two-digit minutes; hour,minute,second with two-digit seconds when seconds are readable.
12,23
